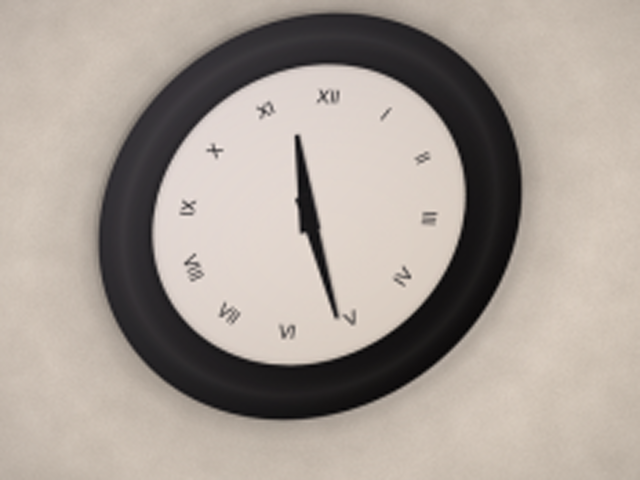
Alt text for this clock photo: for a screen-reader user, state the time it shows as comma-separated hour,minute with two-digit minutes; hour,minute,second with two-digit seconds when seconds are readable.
11,26
